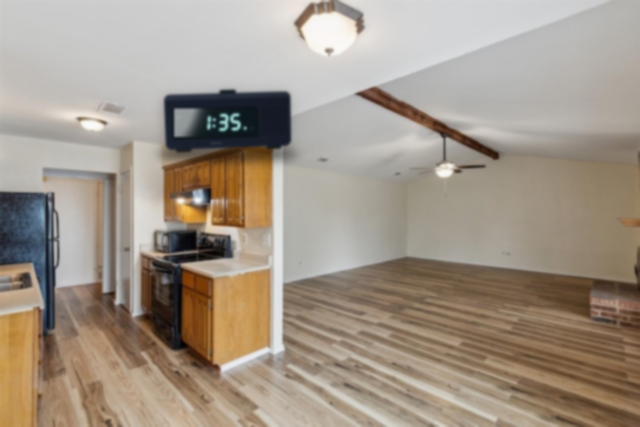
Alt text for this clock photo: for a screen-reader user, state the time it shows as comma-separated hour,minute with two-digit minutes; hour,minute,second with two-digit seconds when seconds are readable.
1,35
